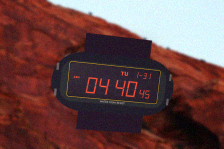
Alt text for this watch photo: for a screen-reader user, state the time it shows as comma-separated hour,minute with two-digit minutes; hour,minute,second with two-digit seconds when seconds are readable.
4,40,45
